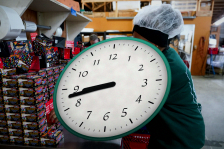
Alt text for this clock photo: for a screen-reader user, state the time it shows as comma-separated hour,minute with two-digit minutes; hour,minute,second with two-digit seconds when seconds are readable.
8,43
